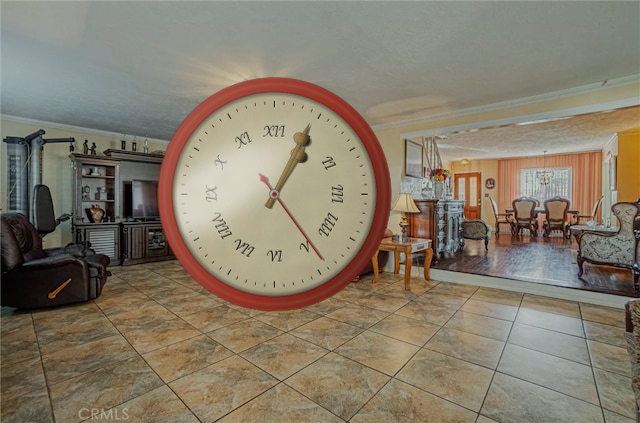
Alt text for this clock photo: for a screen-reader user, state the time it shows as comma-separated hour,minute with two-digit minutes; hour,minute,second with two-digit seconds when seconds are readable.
1,04,24
